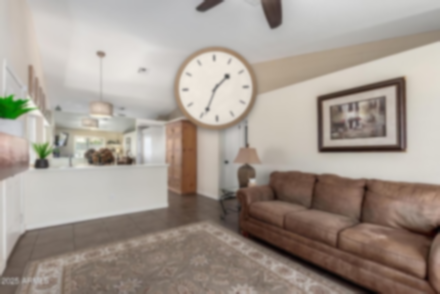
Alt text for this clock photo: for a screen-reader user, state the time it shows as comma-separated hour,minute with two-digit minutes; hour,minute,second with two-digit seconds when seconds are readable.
1,34
